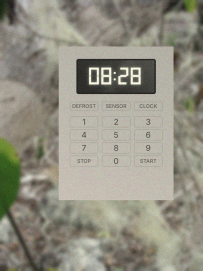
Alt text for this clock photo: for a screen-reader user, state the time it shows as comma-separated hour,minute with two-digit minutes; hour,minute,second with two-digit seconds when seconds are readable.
8,28
